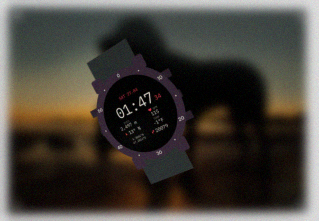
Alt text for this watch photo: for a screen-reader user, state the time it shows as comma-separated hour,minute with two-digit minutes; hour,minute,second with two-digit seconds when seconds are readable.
1,47
